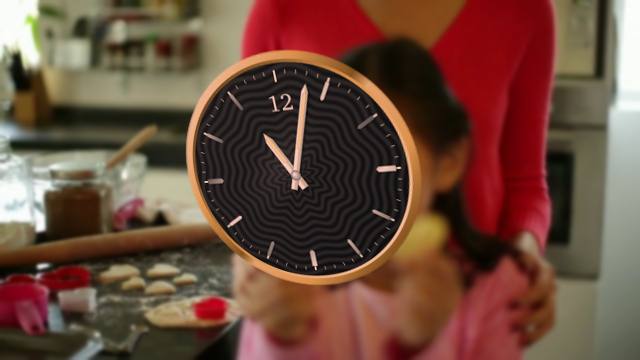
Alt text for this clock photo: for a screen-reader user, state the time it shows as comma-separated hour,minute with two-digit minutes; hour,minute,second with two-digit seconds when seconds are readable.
11,03
